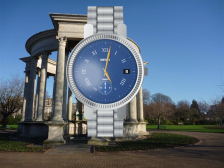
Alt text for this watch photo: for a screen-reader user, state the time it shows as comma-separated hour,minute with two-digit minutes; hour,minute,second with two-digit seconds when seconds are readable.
5,02
